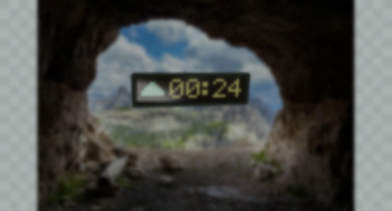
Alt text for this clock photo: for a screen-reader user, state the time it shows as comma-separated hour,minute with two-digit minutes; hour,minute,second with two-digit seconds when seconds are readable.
0,24
